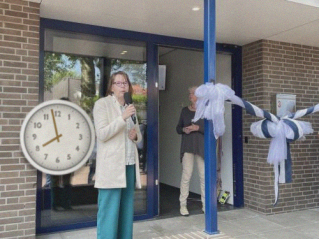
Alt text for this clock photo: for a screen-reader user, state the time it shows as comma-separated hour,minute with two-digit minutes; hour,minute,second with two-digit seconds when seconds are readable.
7,58
